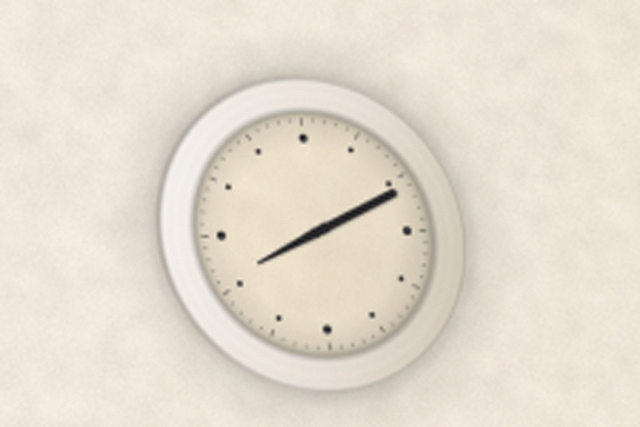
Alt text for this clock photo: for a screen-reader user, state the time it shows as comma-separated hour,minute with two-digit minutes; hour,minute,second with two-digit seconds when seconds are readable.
8,11
